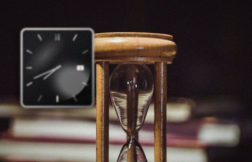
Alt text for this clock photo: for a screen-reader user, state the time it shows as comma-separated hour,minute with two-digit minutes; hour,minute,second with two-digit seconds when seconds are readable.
7,41
